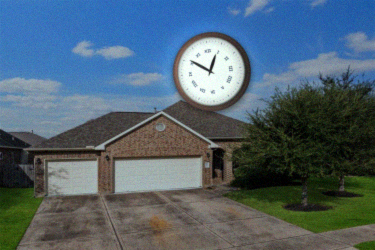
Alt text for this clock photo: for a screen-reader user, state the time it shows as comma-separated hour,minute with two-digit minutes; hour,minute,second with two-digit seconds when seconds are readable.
12,51
